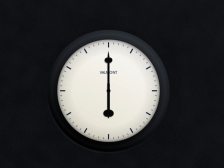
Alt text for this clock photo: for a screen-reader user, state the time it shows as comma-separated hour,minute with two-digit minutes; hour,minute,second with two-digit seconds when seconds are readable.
6,00
